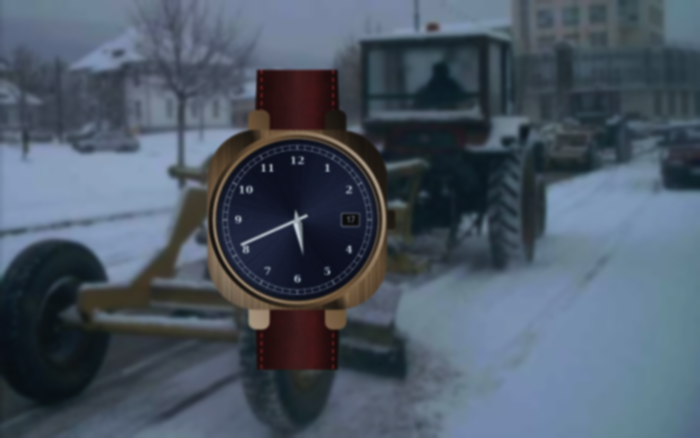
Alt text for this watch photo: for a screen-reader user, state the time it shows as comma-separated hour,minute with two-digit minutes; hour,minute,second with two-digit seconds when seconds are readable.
5,41
